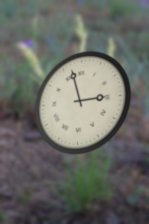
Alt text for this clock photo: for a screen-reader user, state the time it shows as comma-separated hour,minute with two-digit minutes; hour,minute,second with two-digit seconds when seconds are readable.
2,57
